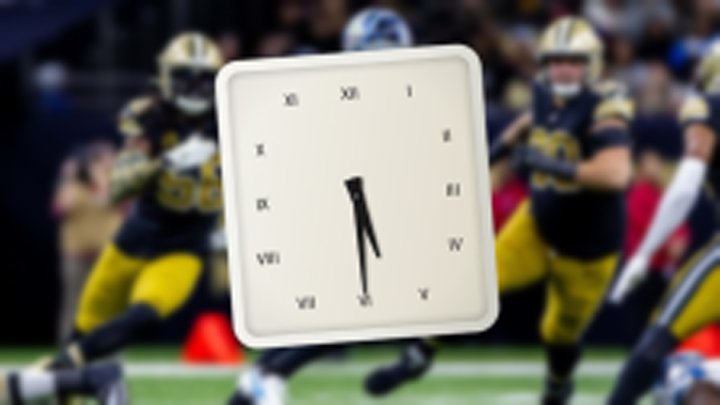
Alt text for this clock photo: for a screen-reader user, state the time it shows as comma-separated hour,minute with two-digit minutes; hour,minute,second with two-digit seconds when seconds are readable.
5,30
